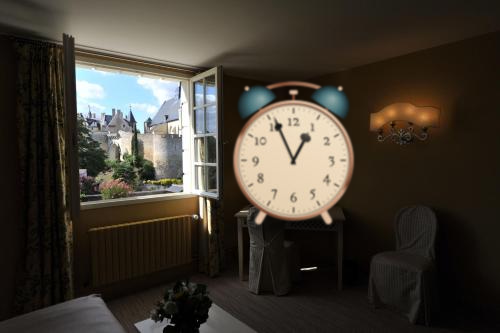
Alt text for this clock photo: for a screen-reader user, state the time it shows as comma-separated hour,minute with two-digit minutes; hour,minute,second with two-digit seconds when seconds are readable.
12,56
